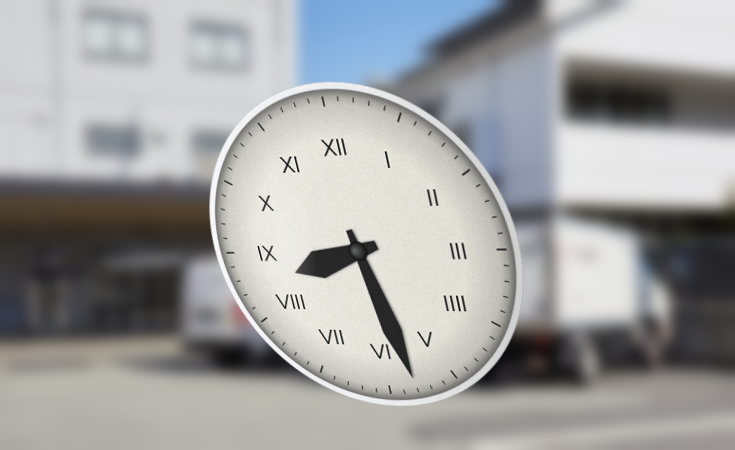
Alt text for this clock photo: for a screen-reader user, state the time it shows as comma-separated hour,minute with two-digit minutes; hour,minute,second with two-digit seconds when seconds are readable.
8,28
